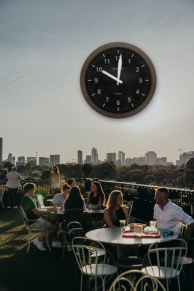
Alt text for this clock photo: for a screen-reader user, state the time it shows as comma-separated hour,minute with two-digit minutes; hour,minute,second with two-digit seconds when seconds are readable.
10,01
